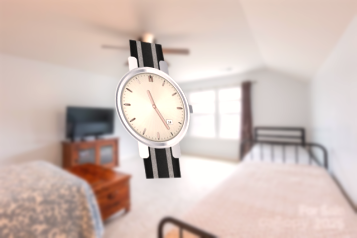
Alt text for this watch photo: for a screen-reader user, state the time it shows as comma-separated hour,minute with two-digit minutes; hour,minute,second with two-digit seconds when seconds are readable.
11,25
